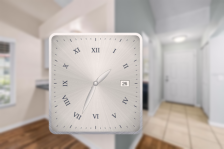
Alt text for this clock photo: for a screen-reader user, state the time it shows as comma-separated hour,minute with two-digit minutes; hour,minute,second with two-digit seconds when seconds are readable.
1,34
